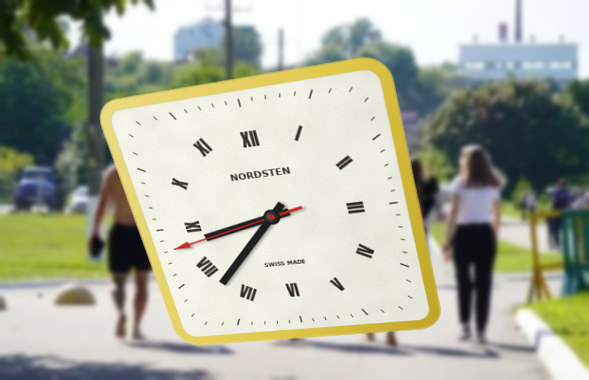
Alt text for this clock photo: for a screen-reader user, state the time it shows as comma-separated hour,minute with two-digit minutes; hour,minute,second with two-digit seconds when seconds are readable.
8,37,43
